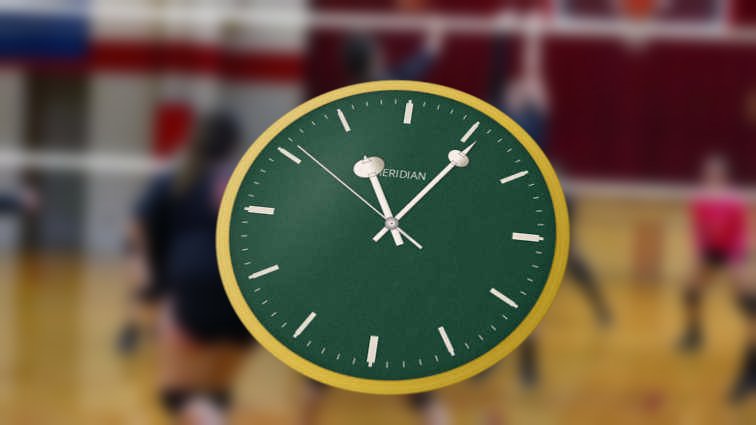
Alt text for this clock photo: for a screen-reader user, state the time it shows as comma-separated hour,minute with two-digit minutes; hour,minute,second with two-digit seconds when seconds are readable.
11,05,51
